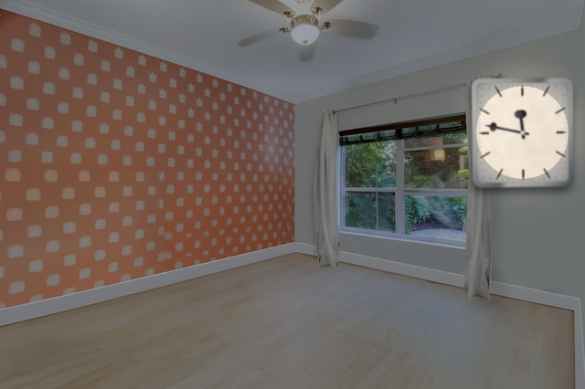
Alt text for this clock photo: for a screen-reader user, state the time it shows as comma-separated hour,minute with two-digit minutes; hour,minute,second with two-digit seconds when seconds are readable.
11,47
